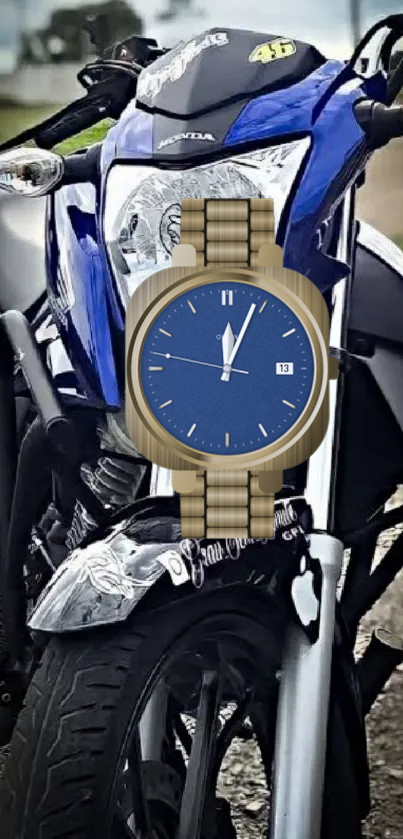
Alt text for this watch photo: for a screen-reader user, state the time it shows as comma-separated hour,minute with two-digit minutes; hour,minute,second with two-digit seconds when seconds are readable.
12,03,47
